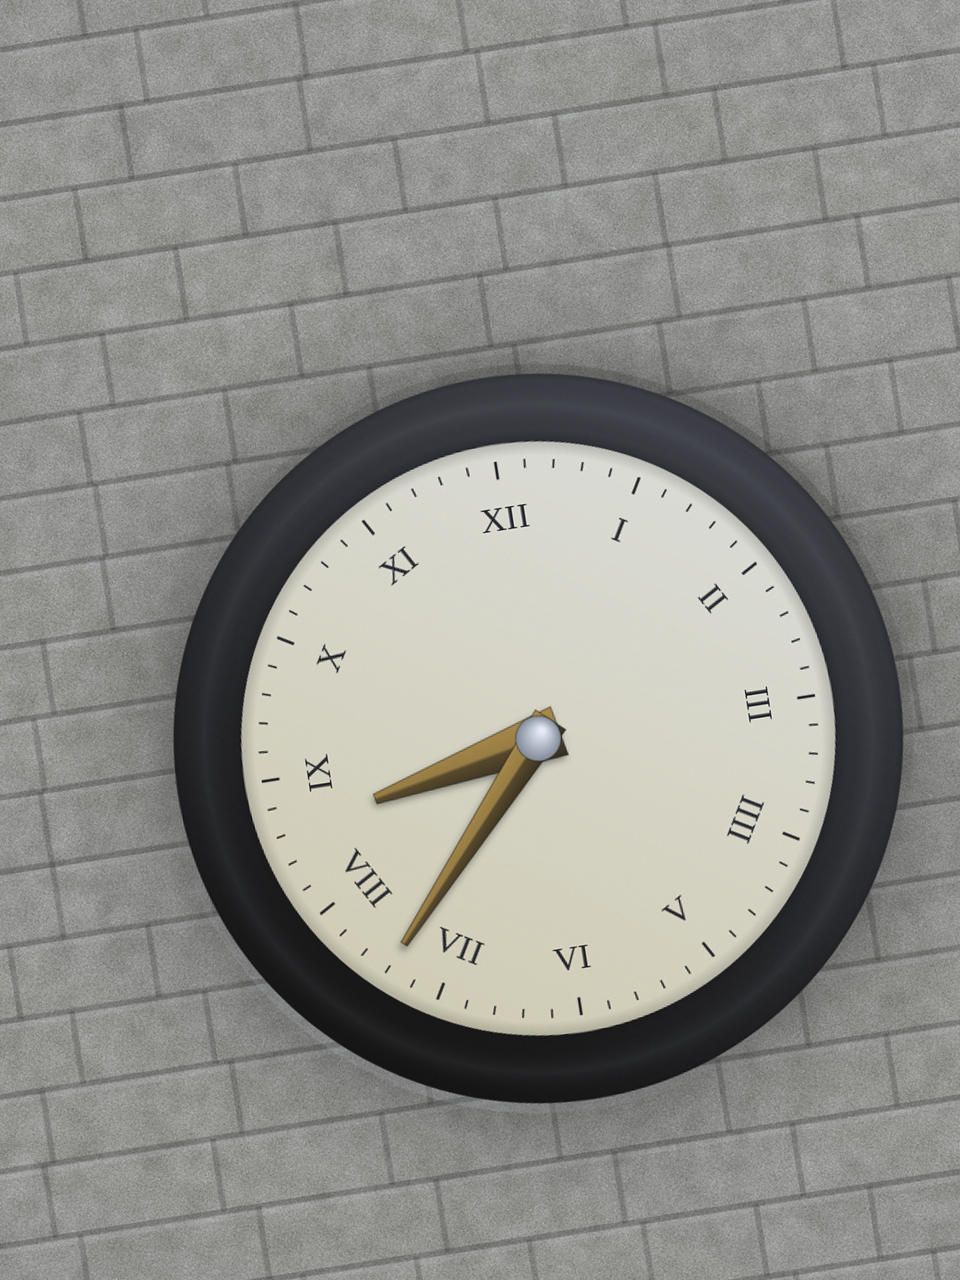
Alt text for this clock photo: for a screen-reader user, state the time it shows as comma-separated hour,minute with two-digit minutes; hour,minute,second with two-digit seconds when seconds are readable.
8,37
